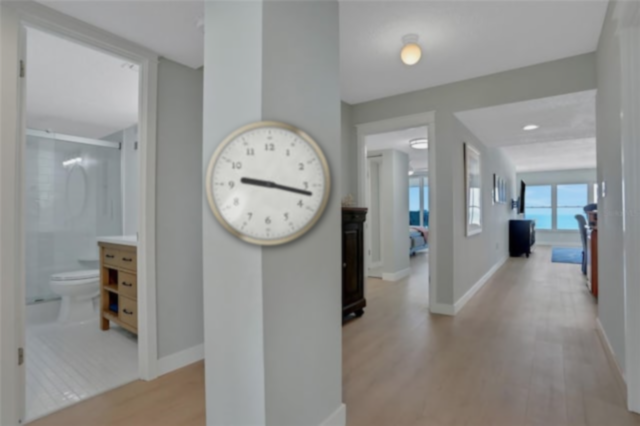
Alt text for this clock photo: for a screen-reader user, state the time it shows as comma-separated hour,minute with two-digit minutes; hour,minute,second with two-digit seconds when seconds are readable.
9,17
